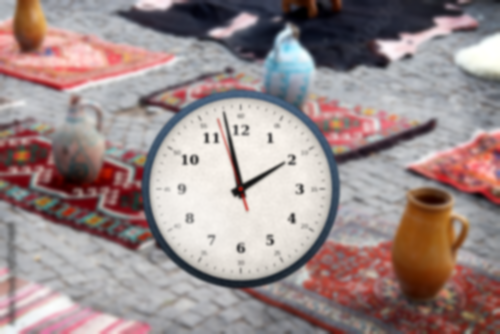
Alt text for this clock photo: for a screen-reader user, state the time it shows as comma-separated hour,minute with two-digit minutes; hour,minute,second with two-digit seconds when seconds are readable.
1,57,57
